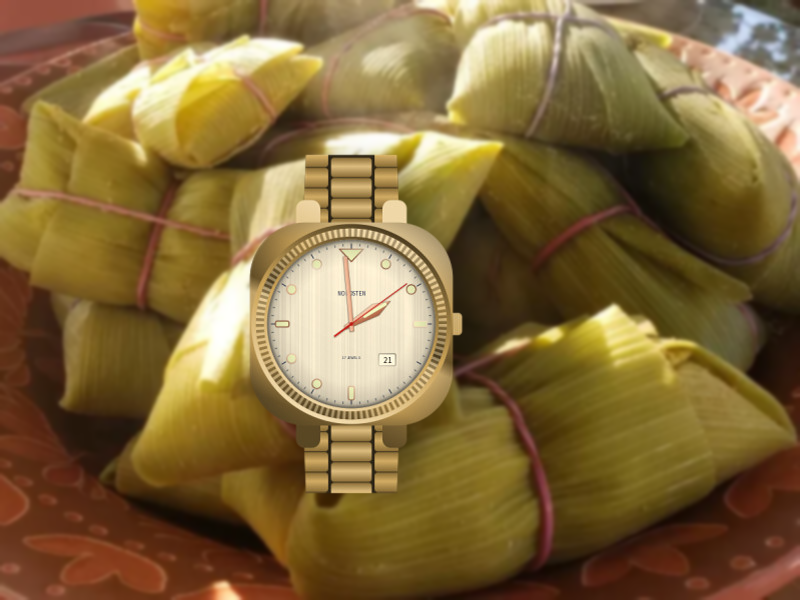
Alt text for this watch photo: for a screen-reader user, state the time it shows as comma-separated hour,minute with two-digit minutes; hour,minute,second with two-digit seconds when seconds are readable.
1,59,09
